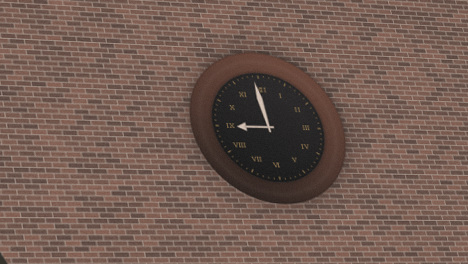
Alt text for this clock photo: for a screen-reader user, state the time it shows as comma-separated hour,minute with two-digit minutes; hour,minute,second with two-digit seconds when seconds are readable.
8,59
